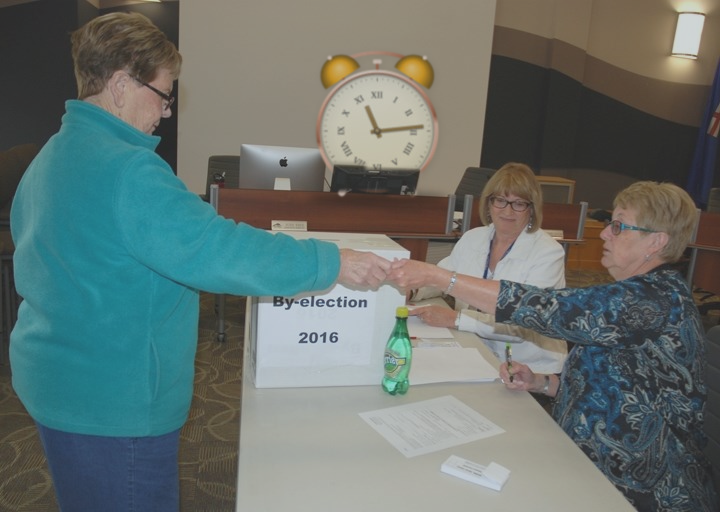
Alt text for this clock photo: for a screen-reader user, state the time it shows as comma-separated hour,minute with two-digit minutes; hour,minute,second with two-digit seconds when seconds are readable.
11,14
